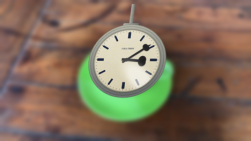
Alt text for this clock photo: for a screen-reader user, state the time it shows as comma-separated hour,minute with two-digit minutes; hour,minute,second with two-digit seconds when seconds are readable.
3,09
